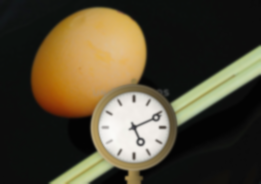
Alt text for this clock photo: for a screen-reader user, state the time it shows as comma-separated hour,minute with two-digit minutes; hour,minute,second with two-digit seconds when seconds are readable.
5,11
